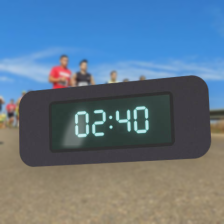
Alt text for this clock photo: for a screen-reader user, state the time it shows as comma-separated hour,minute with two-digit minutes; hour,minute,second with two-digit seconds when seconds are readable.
2,40
